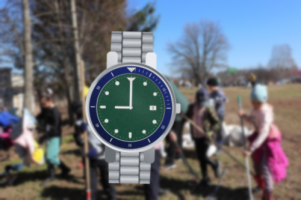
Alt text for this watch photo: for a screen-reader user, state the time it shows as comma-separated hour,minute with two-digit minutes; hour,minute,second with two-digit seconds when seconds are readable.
9,00
